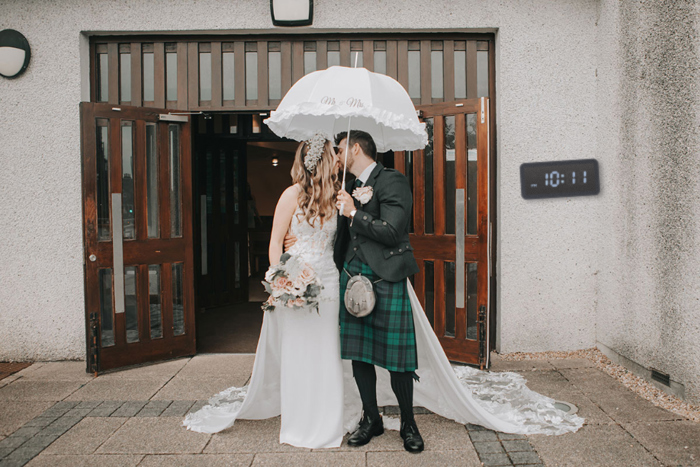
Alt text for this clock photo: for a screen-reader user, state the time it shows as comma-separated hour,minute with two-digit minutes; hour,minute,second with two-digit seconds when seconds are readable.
10,11
